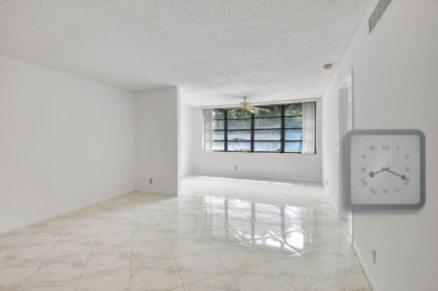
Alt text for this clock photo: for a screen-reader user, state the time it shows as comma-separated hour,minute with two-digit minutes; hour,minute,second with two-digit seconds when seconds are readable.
8,19
